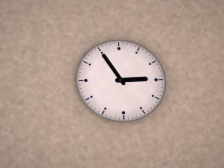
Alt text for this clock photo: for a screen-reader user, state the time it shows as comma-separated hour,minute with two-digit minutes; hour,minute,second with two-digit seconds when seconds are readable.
2,55
